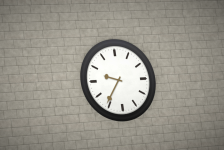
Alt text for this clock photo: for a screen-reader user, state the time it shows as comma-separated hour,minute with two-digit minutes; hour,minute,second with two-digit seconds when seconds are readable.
9,36
